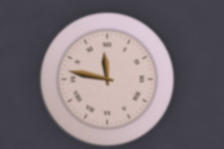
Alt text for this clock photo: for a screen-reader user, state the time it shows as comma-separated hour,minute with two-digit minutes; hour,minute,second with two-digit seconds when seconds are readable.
11,47
